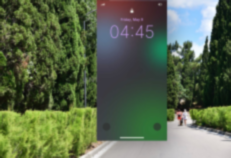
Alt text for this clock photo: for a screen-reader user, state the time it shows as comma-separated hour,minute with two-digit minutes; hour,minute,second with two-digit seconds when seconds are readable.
4,45
